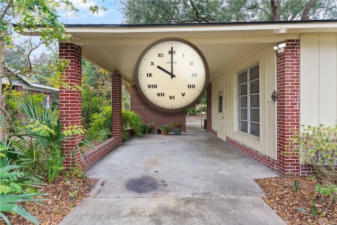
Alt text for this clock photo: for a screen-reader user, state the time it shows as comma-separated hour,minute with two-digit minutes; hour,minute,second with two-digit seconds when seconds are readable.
10,00
